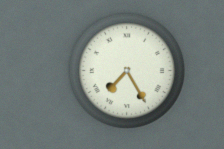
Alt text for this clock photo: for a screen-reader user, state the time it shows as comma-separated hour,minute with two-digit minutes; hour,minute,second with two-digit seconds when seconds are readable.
7,25
